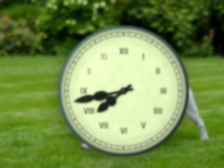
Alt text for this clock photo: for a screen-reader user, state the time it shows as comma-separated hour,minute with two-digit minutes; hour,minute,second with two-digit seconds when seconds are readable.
7,43
